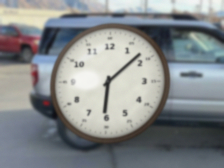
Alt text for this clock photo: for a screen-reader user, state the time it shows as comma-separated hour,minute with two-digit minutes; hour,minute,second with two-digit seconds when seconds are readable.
6,08
